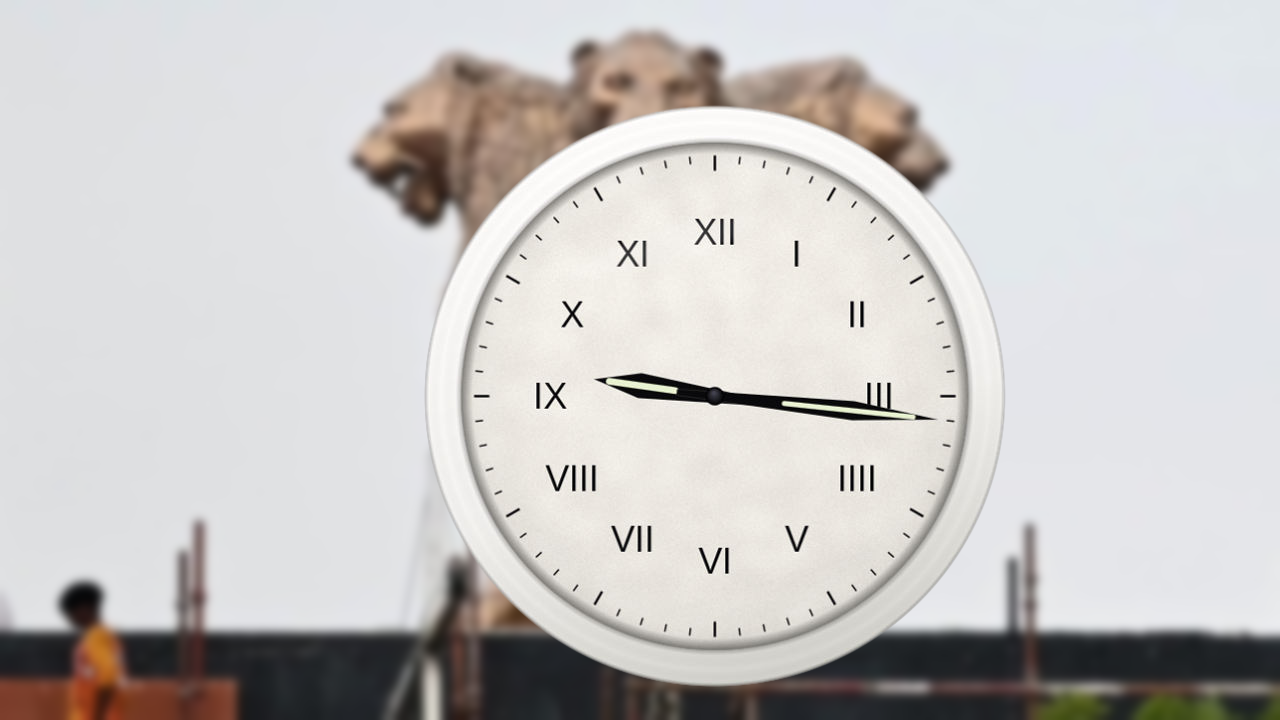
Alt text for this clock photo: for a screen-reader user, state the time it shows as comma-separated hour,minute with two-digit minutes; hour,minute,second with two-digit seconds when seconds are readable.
9,16
